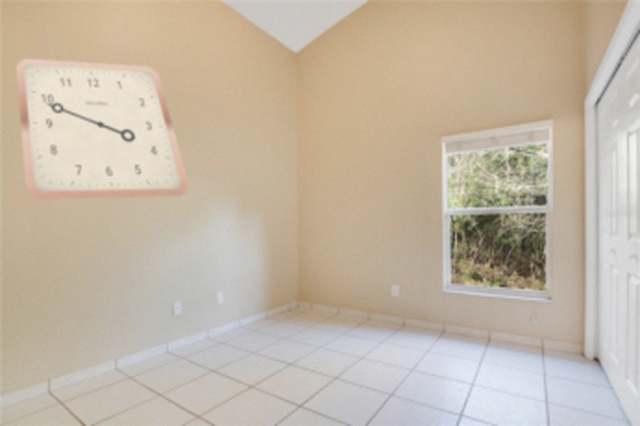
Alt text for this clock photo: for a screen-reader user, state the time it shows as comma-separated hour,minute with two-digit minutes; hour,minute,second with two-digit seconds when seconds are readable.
3,49
